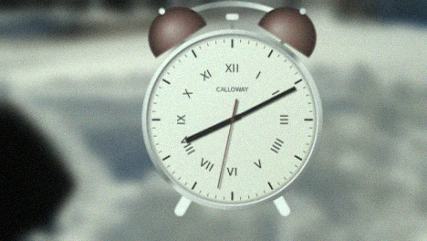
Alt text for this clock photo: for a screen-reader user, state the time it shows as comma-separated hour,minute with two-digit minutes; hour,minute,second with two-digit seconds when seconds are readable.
8,10,32
